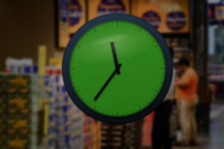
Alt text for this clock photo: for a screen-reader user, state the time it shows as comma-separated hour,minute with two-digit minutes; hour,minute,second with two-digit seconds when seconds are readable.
11,36
